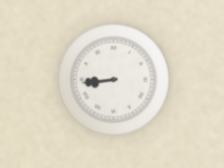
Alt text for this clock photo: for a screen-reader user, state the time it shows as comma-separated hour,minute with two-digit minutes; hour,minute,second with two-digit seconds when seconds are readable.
8,44
